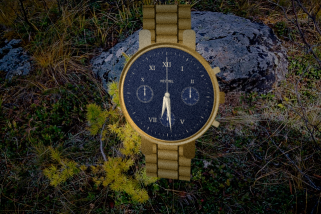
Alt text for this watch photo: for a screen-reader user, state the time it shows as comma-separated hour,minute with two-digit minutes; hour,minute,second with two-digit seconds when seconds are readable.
6,29
